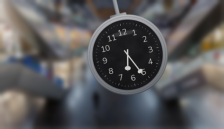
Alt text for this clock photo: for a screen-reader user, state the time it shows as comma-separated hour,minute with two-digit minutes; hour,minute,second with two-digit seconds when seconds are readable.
6,26
